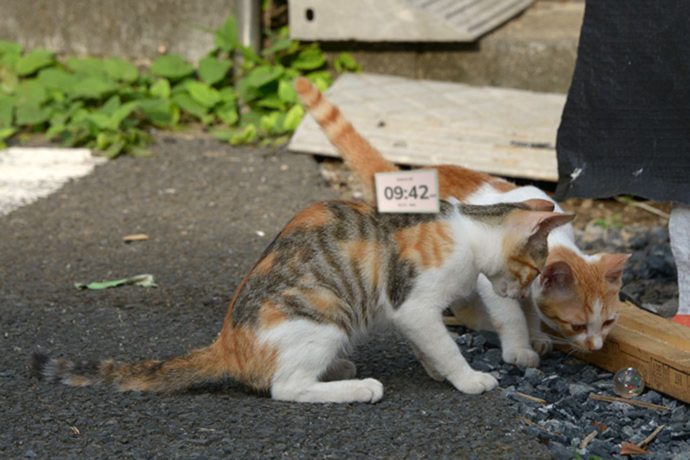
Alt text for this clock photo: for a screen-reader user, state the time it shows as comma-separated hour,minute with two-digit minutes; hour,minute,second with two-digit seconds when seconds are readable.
9,42
